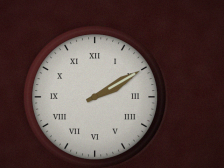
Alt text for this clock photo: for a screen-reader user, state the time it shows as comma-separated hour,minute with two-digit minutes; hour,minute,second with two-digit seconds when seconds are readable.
2,10
